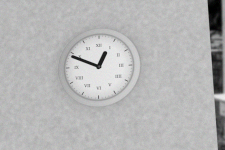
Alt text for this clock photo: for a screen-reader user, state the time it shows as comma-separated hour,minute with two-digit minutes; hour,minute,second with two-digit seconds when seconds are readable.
12,49
